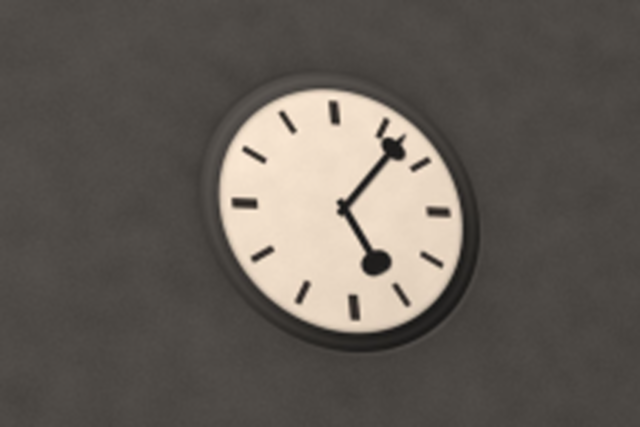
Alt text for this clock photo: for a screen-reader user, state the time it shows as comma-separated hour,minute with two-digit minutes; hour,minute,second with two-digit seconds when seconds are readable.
5,07
